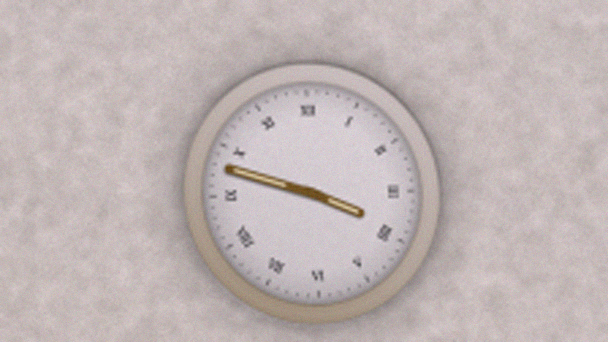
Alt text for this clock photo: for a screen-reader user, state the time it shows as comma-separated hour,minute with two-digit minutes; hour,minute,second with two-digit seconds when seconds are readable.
3,48
